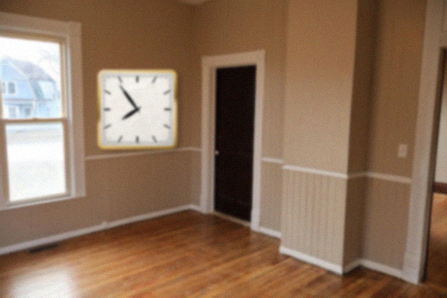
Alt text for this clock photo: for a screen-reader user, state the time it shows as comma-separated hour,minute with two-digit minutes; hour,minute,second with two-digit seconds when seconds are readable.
7,54
